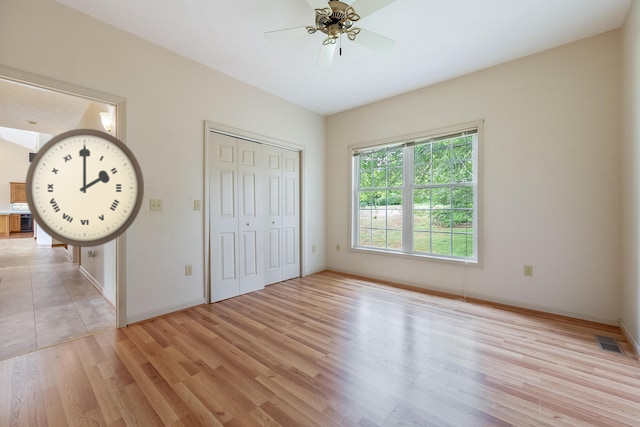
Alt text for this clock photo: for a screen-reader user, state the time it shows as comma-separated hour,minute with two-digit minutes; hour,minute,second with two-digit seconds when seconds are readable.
2,00
